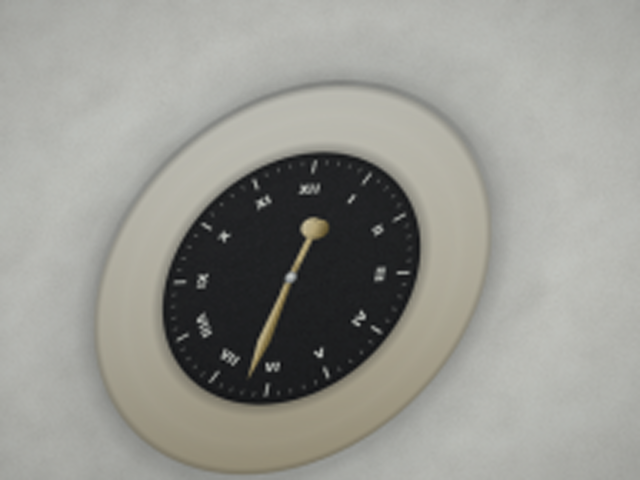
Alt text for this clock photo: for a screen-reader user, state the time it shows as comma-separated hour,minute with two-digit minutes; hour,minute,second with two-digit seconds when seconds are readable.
12,32
